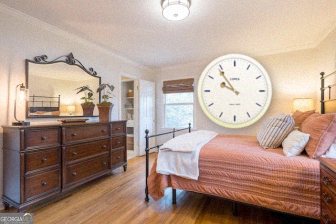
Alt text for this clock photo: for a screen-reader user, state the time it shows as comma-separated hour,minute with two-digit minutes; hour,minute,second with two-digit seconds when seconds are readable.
9,54
